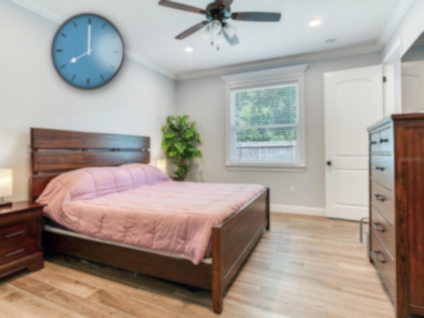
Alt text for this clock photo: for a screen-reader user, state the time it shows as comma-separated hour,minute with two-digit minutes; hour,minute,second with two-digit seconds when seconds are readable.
8,00
